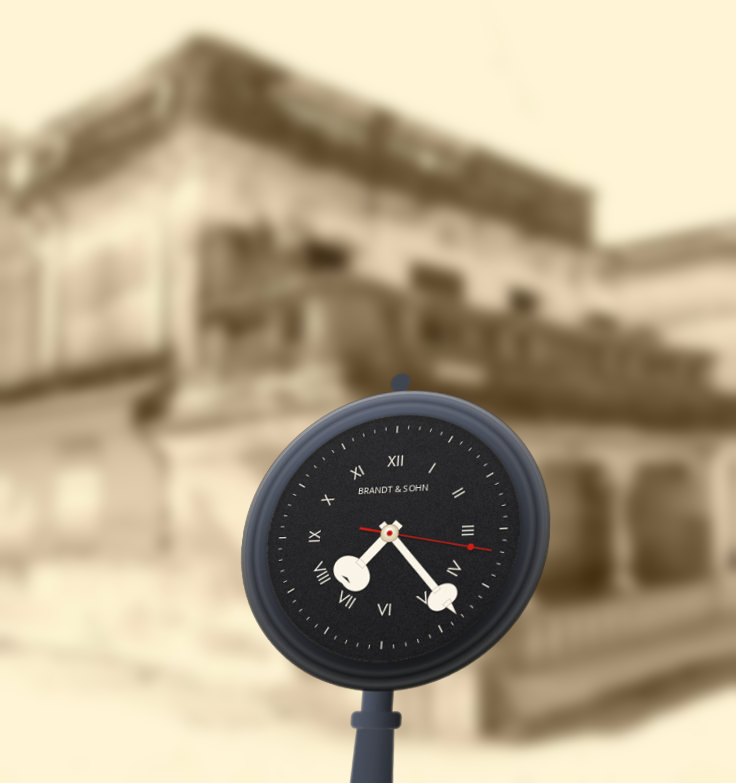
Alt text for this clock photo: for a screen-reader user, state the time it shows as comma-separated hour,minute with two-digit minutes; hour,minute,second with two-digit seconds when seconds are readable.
7,23,17
